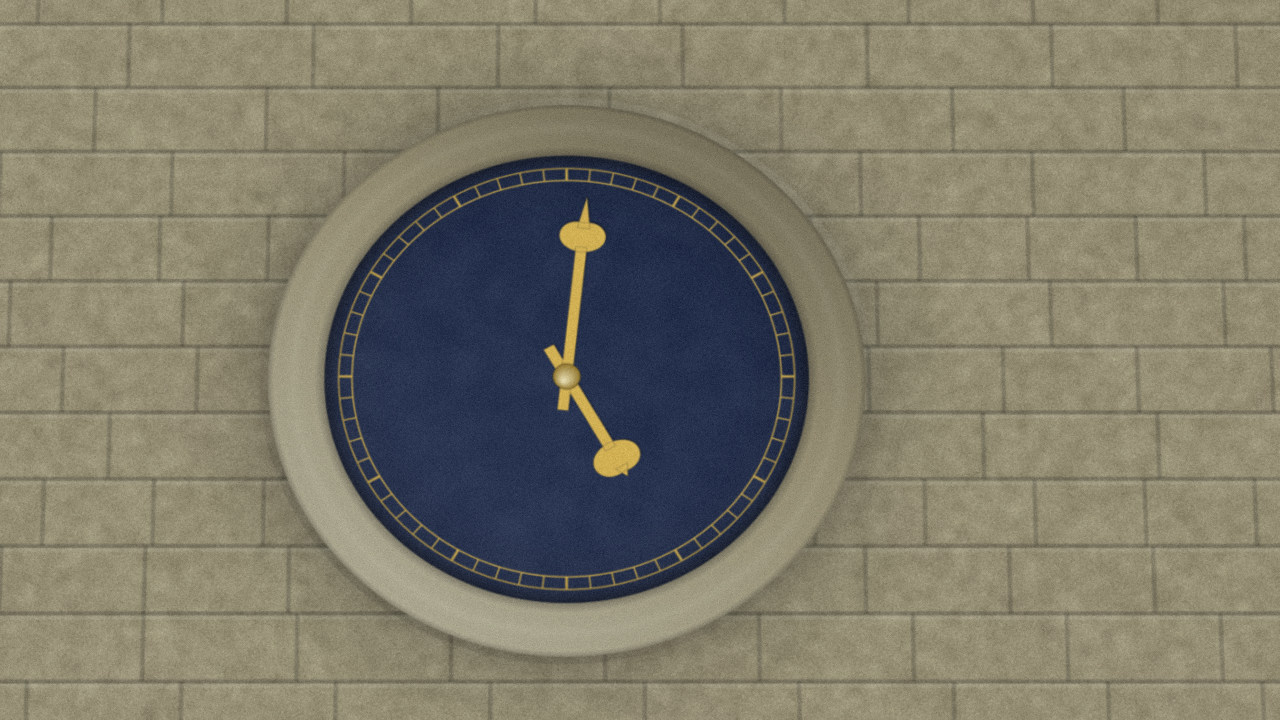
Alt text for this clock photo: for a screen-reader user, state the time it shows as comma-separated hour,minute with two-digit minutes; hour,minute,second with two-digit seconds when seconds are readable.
5,01
